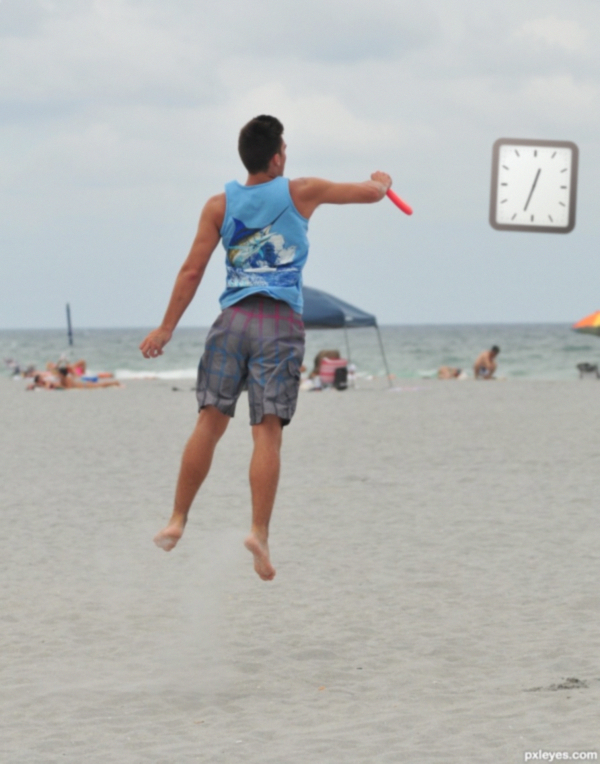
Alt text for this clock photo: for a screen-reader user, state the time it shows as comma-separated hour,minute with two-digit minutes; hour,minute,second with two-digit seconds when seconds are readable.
12,33
